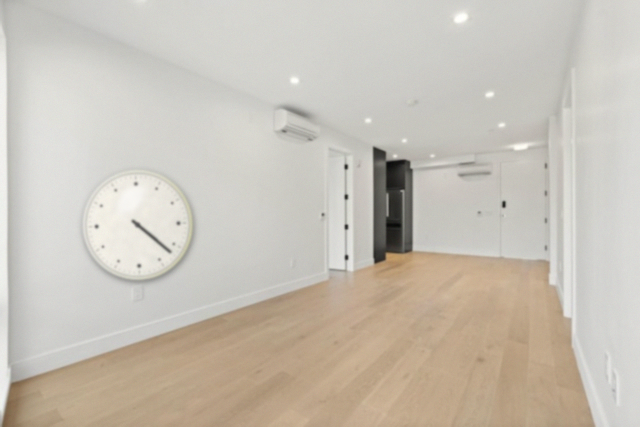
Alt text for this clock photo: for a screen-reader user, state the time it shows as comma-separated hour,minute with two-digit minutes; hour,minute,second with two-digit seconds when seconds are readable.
4,22
